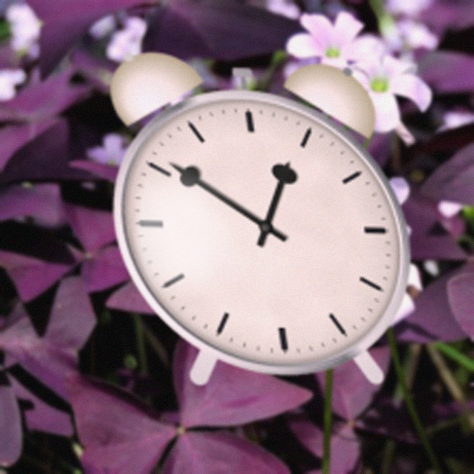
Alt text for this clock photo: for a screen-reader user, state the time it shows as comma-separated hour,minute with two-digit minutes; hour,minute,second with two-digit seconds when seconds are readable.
12,51
